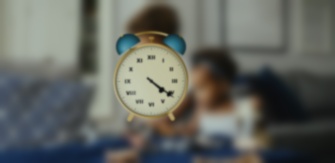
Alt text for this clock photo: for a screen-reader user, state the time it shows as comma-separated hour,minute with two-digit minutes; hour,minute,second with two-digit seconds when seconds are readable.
4,21
